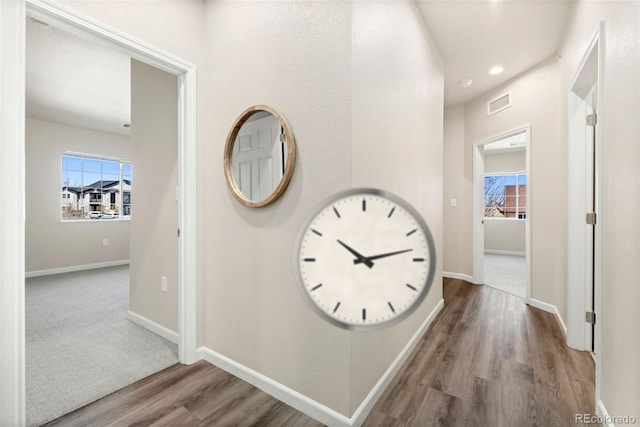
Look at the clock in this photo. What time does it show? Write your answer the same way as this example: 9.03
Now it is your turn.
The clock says 10.13
